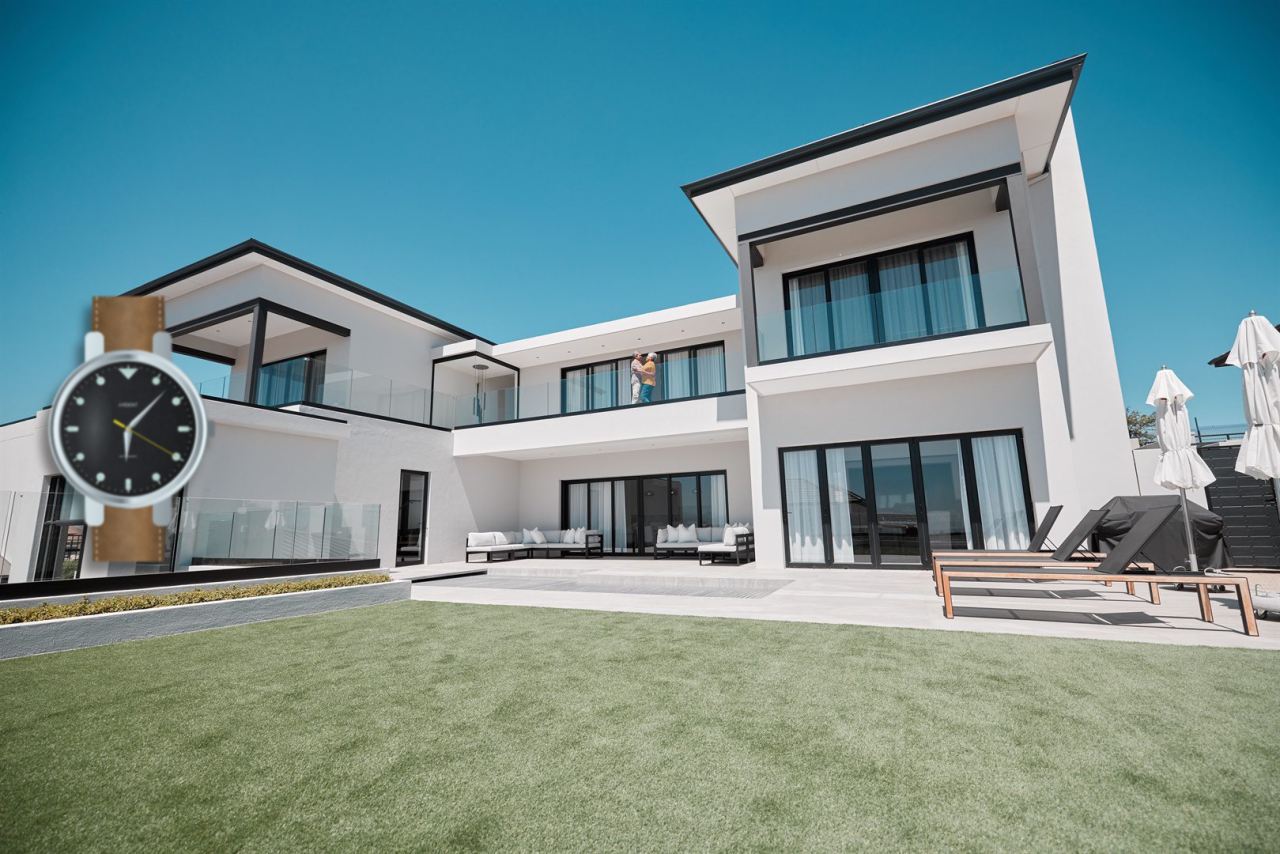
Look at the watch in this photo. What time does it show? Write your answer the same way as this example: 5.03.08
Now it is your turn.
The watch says 6.07.20
